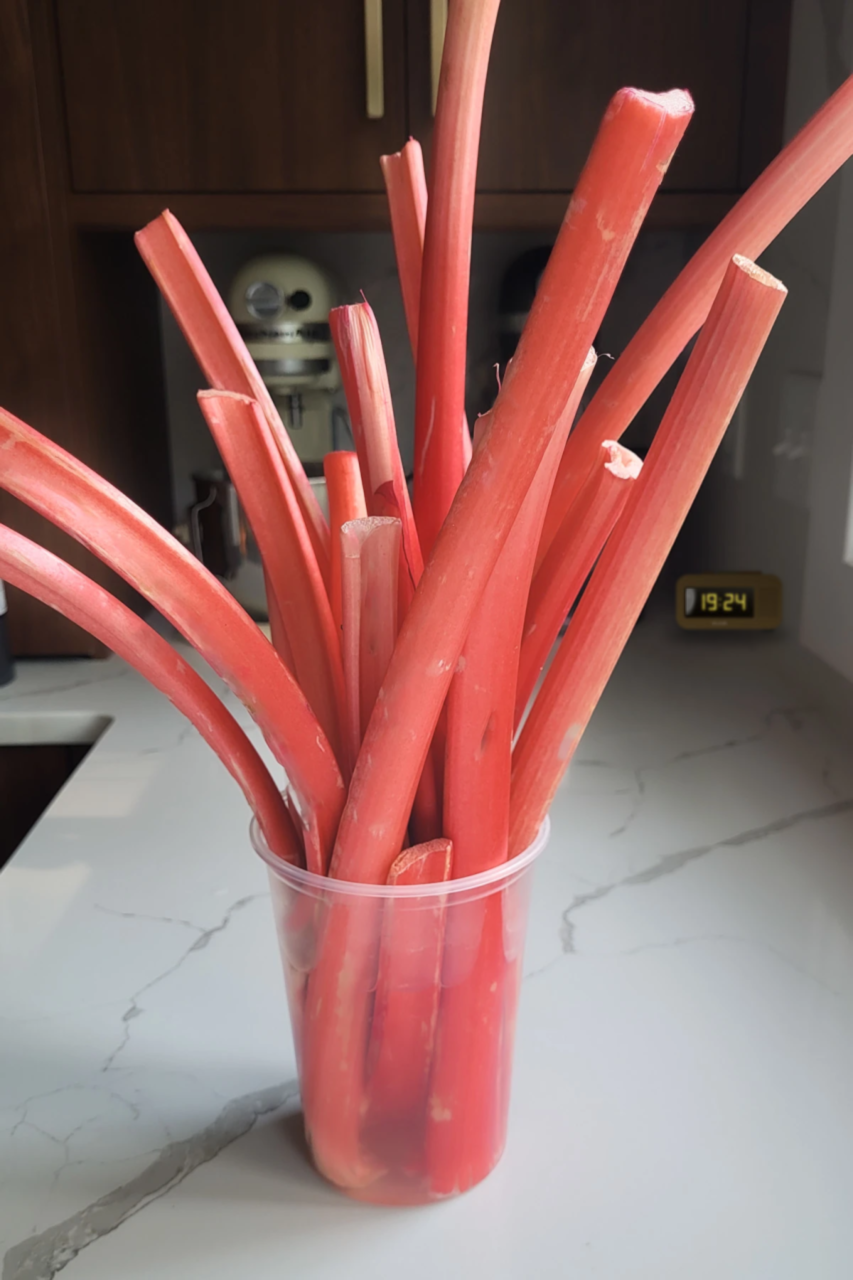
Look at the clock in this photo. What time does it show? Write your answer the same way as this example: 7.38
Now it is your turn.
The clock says 19.24
